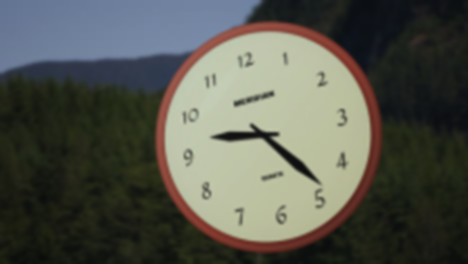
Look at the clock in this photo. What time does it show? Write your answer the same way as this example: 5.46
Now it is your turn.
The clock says 9.24
